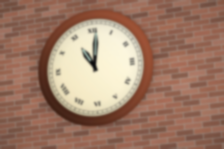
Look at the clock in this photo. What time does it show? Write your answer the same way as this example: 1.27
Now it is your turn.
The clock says 11.01
